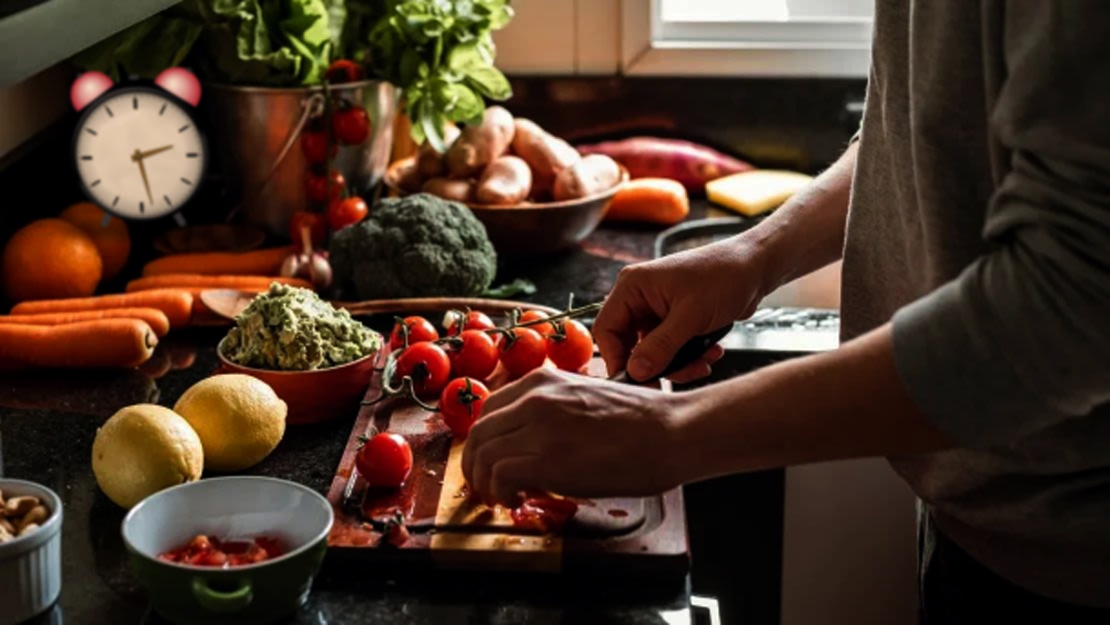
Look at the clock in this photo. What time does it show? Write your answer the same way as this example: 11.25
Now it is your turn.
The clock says 2.28
